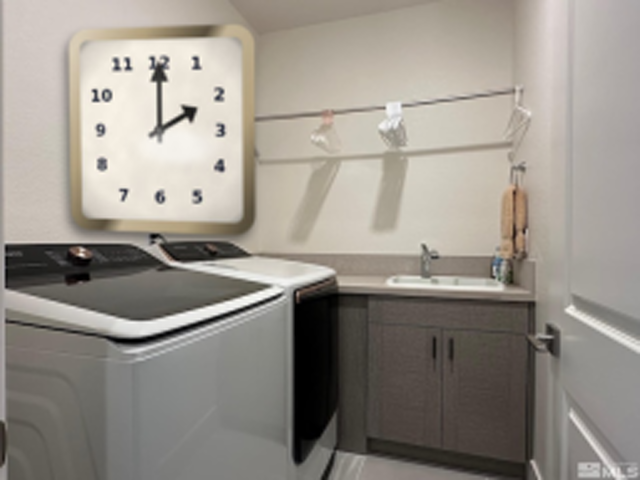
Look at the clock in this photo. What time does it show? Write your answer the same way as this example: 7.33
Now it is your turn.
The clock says 2.00
